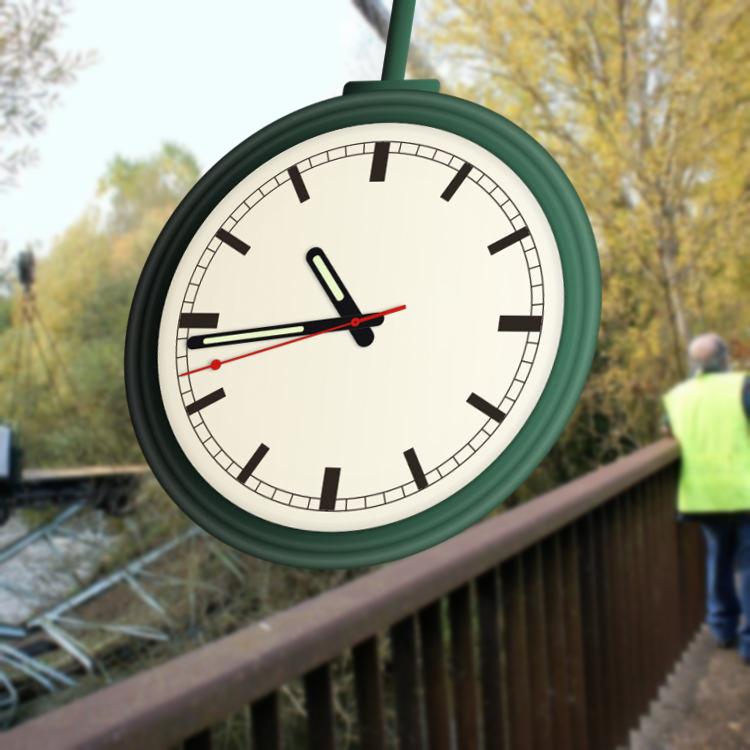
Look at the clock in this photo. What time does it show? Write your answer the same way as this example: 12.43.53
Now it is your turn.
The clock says 10.43.42
